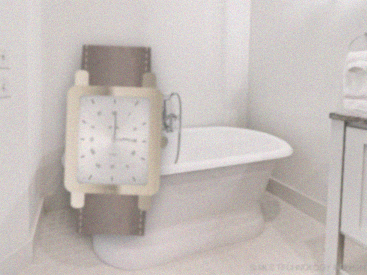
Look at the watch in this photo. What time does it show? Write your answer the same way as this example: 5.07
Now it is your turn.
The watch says 3.00
